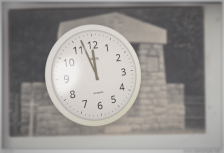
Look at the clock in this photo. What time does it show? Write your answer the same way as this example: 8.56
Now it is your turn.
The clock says 11.57
